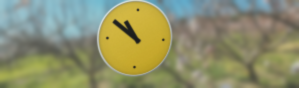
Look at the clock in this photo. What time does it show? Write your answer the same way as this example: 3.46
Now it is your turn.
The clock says 10.51
